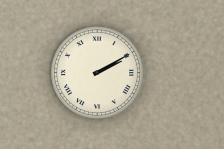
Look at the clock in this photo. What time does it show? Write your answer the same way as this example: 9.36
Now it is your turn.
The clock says 2.10
